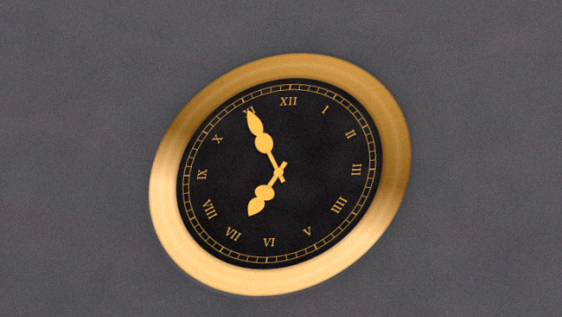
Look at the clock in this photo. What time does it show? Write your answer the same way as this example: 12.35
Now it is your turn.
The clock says 6.55
